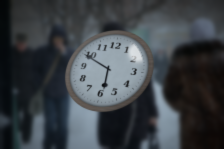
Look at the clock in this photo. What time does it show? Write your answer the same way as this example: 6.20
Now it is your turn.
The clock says 5.49
